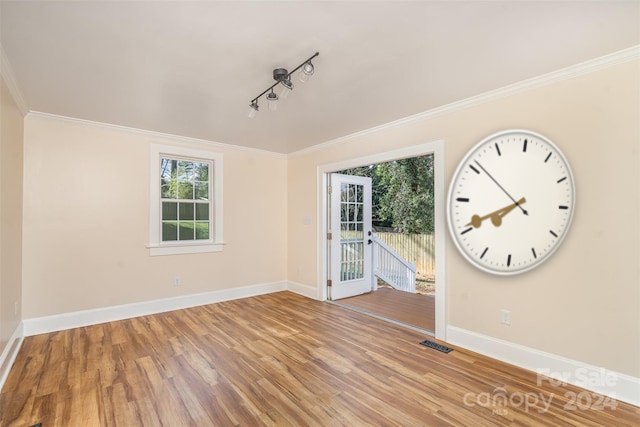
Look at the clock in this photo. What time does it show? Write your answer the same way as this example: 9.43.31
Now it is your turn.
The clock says 7.40.51
